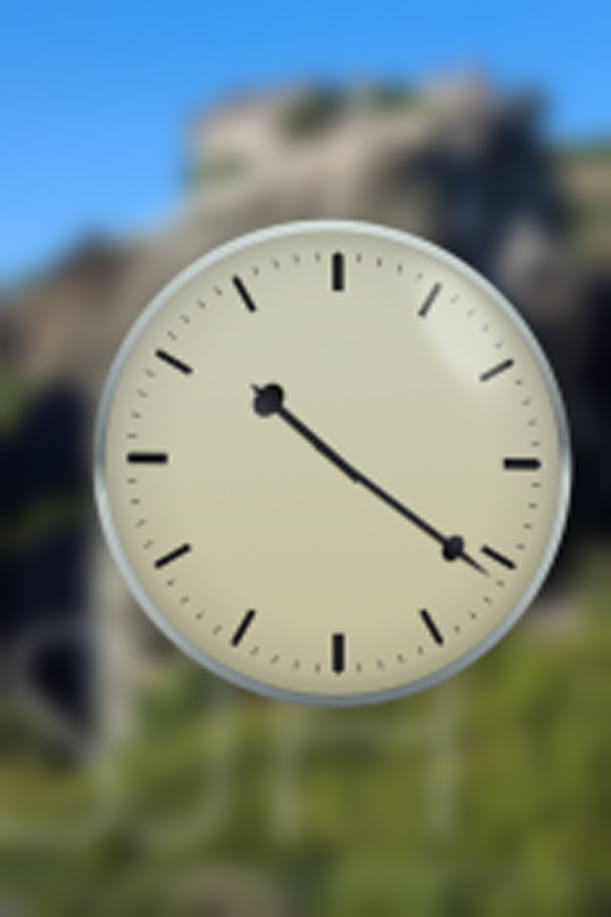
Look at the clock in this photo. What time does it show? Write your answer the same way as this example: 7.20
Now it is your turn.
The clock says 10.21
